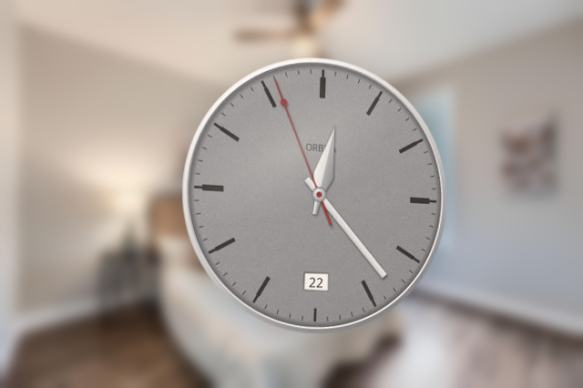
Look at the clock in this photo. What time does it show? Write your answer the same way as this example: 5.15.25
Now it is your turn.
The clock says 12.22.56
